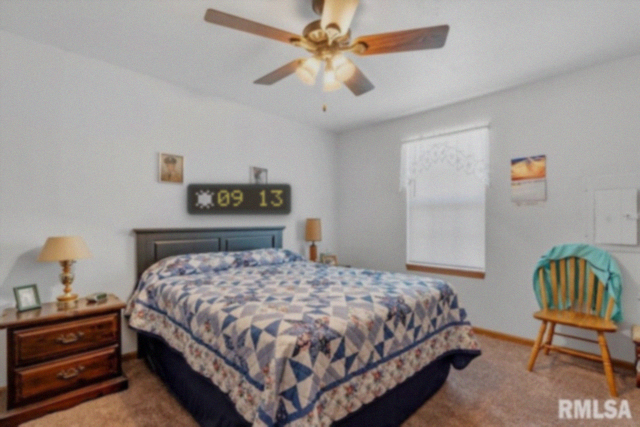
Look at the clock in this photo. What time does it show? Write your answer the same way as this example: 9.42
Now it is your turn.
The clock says 9.13
